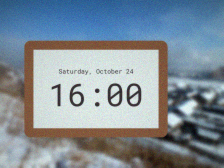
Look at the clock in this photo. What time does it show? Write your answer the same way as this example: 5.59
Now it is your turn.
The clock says 16.00
